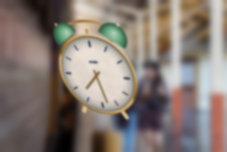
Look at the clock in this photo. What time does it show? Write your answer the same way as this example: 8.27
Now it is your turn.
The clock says 7.28
